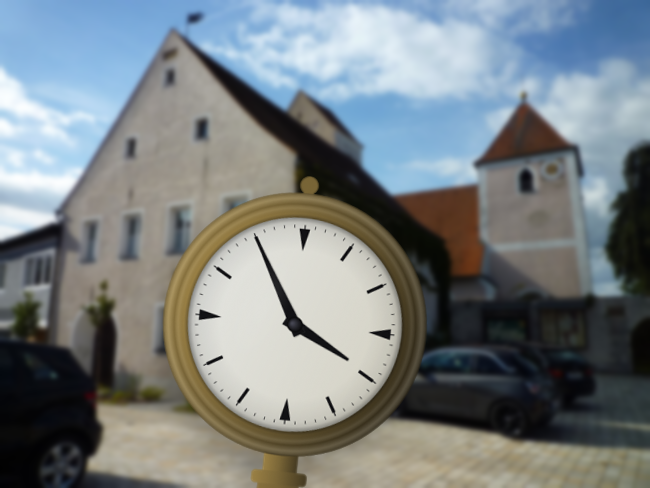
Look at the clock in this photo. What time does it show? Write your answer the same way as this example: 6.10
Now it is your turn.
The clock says 3.55
